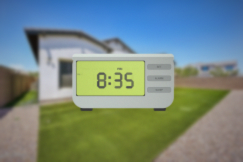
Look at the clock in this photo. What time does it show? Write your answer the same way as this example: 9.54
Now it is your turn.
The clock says 8.35
